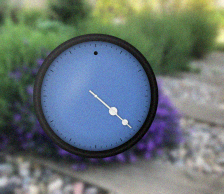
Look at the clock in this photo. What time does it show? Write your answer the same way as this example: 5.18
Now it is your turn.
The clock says 4.22
